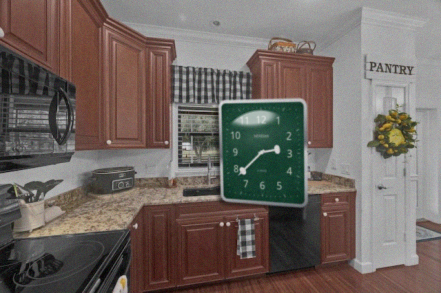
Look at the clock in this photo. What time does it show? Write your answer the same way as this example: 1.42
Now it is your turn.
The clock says 2.38
